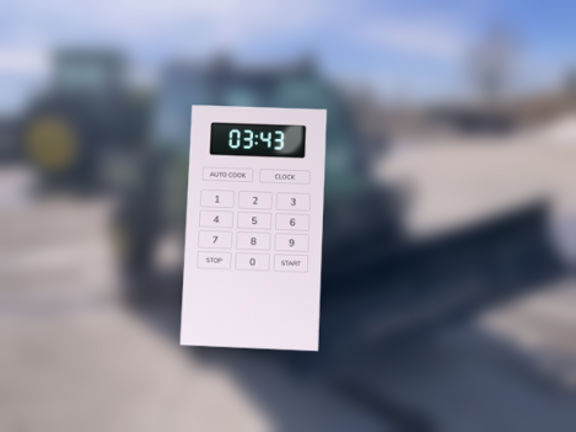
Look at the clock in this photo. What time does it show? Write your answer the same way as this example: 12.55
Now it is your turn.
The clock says 3.43
